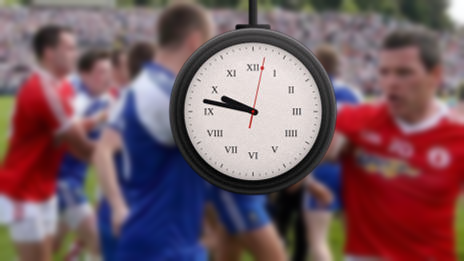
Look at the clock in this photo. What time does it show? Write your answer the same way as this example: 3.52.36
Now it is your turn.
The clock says 9.47.02
